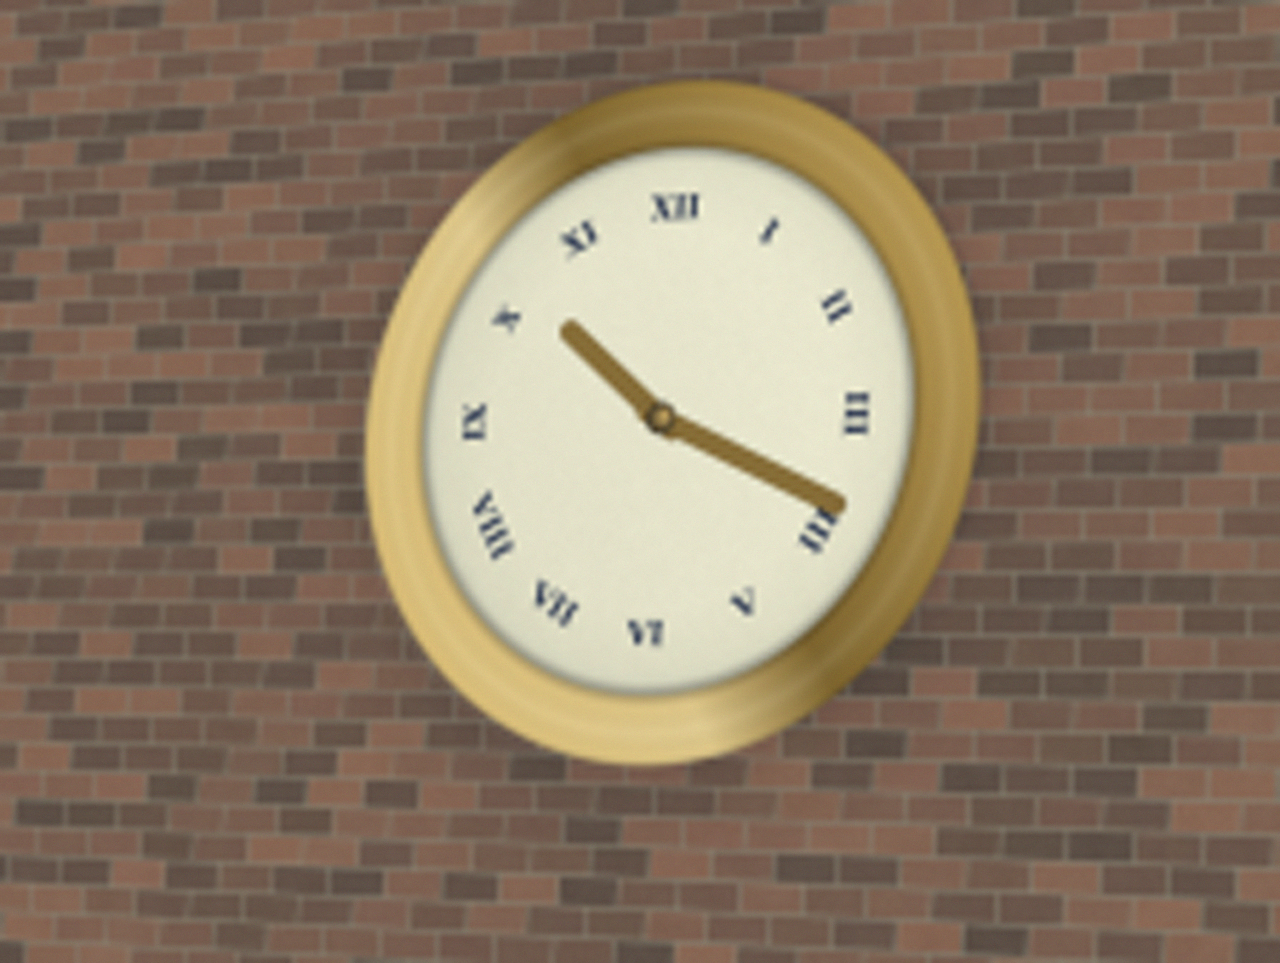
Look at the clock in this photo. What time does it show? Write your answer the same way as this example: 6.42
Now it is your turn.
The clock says 10.19
